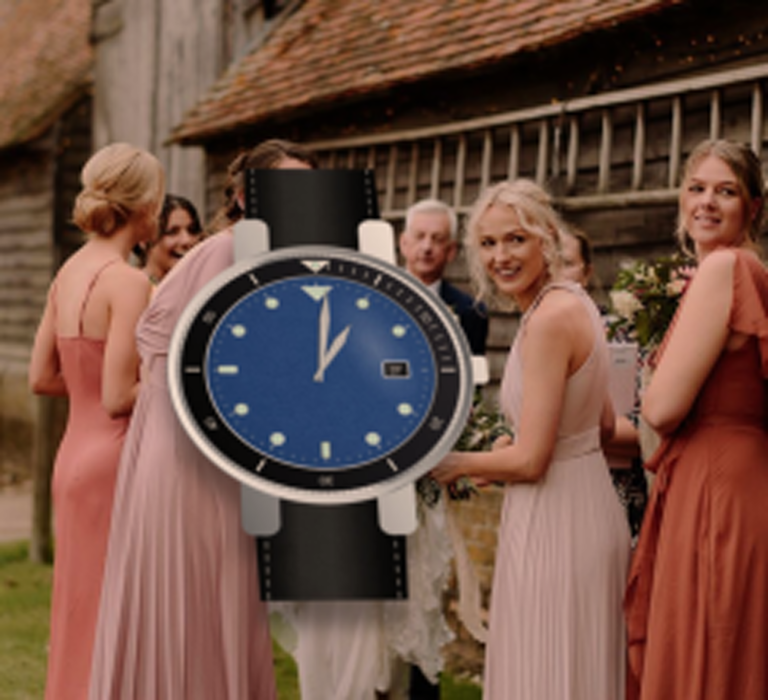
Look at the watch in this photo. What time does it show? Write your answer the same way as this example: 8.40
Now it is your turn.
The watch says 1.01
